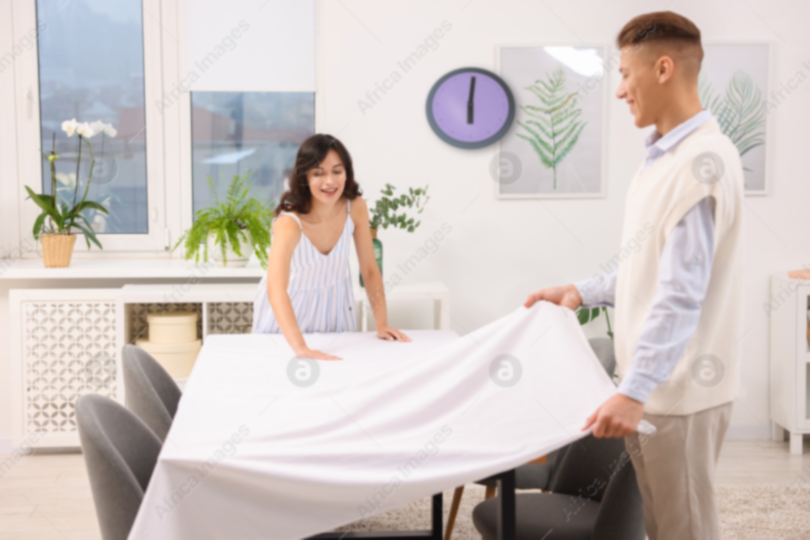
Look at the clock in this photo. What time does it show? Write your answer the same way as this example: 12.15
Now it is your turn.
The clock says 6.01
